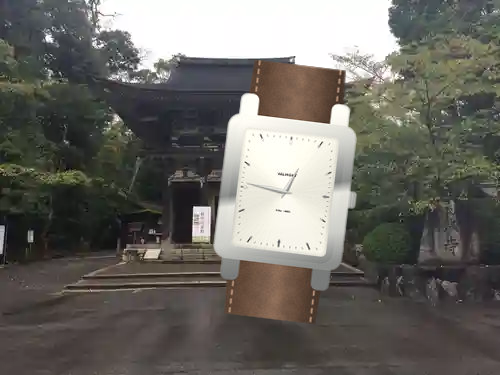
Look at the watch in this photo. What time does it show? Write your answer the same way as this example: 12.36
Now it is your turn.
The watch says 12.46
